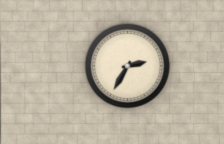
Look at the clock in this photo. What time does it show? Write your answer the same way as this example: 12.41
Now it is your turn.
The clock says 2.35
